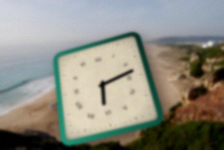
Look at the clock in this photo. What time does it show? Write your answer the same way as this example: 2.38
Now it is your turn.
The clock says 6.13
